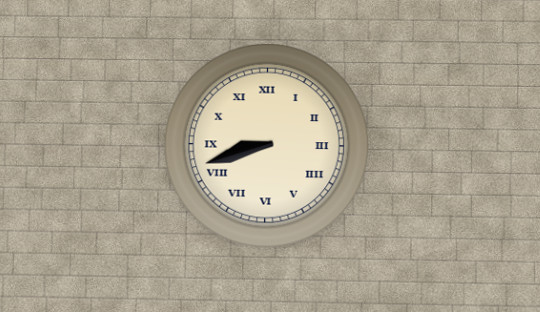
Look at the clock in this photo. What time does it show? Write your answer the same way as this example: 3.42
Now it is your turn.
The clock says 8.42
